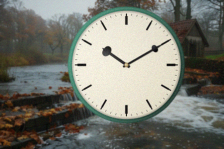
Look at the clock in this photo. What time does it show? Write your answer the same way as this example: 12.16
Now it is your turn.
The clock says 10.10
